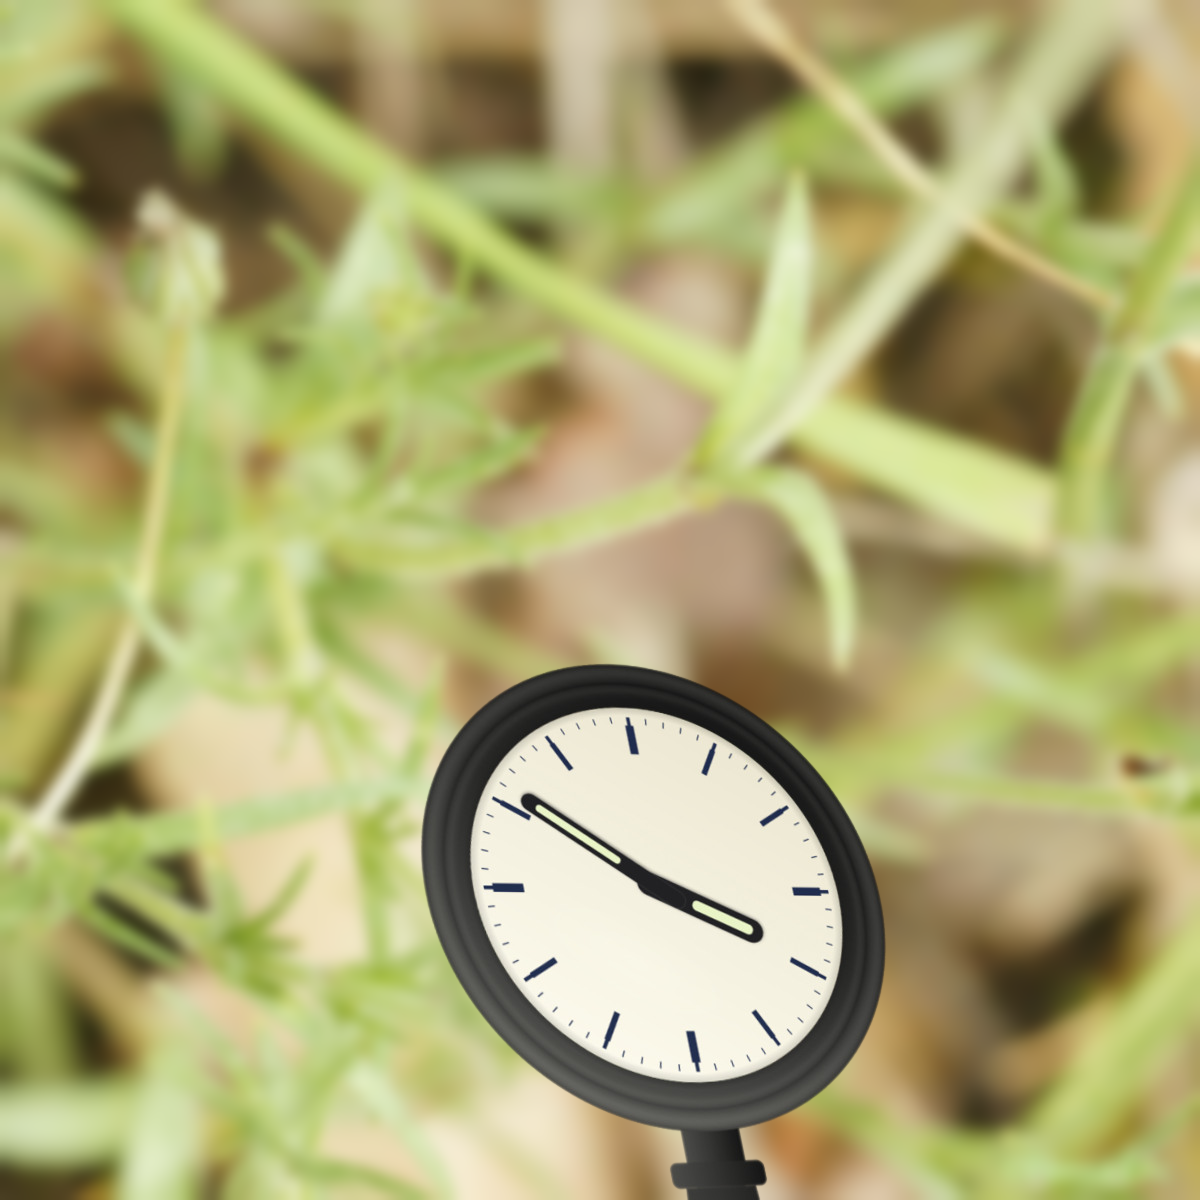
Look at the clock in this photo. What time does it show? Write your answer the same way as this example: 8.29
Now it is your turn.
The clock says 3.51
